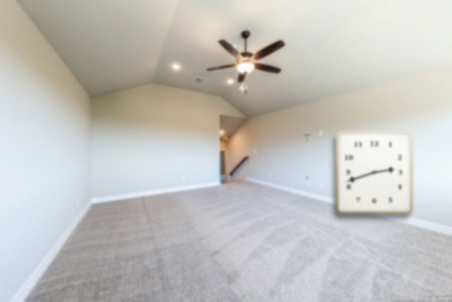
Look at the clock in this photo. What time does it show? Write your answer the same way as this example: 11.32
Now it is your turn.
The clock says 2.42
